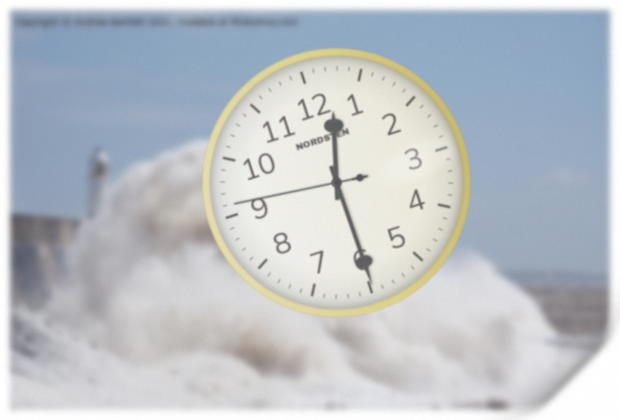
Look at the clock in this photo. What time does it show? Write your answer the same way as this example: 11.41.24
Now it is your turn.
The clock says 12.29.46
